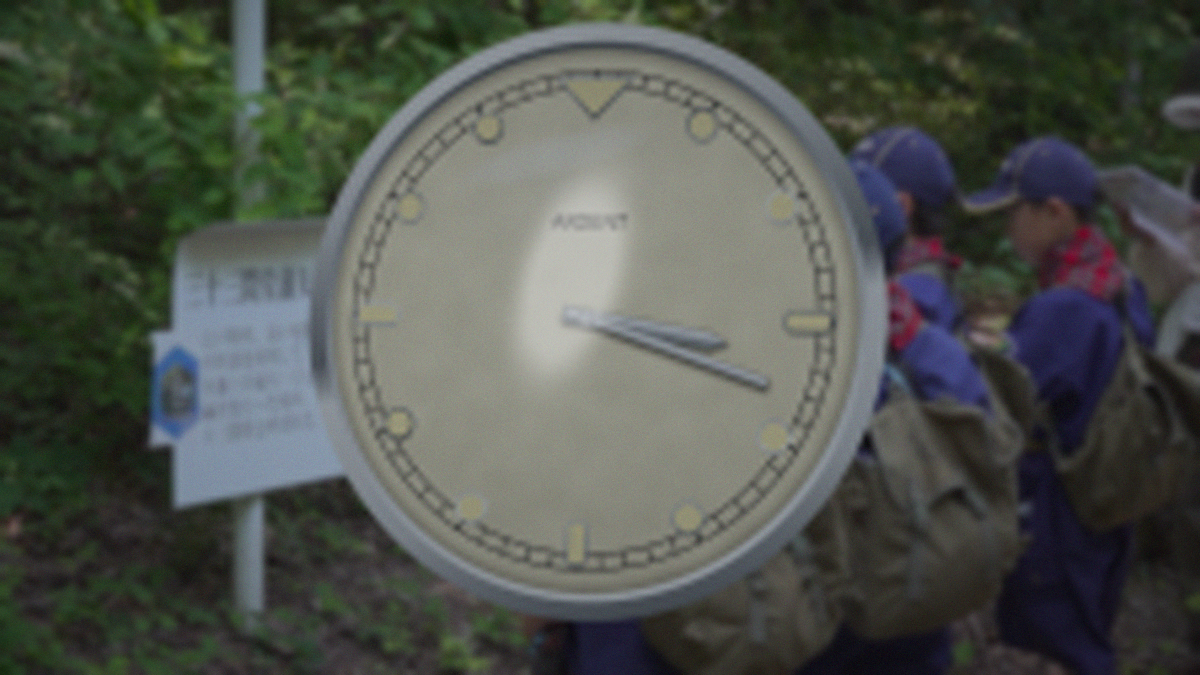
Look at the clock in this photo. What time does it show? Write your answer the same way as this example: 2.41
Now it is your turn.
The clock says 3.18
